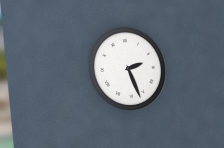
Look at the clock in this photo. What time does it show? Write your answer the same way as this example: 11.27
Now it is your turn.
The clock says 2.27
